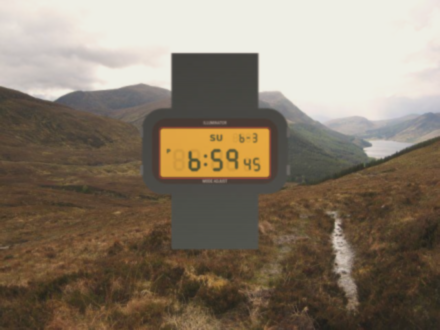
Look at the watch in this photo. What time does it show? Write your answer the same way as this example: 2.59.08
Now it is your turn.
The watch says 6.59.45
